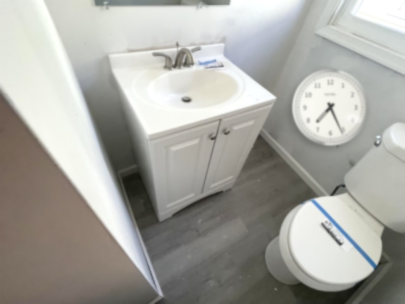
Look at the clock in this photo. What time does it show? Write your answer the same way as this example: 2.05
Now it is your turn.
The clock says 7.26
